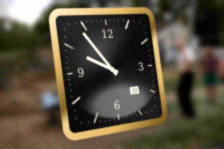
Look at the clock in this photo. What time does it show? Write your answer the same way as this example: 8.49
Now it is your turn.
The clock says 9.54
